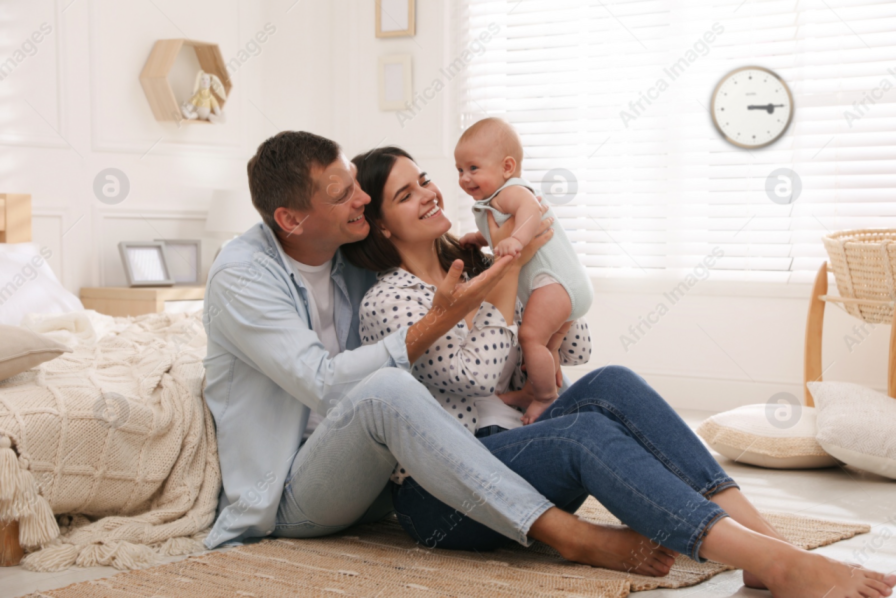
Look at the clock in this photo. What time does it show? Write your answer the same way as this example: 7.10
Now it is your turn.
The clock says 3.15
